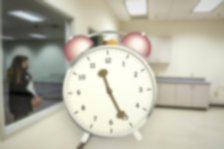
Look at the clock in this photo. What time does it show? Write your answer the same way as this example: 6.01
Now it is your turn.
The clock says 11.26
